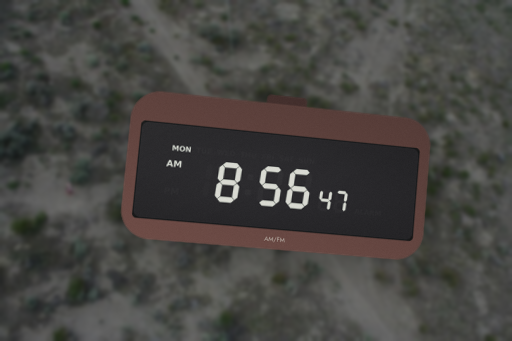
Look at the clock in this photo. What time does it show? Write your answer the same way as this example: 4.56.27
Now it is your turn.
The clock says 8.56.47
